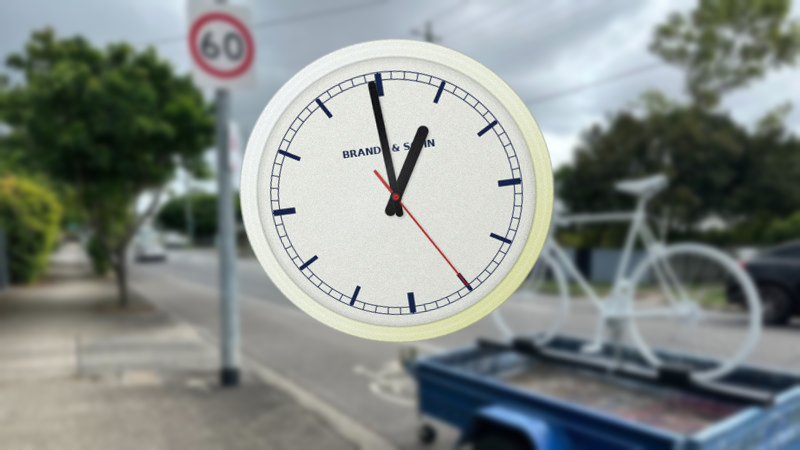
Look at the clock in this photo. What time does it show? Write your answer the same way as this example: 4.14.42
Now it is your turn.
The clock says 12.59.25
